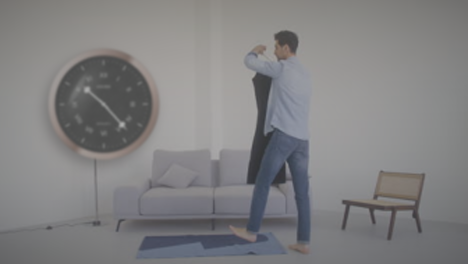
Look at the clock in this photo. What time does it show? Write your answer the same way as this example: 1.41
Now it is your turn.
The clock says 10.23
